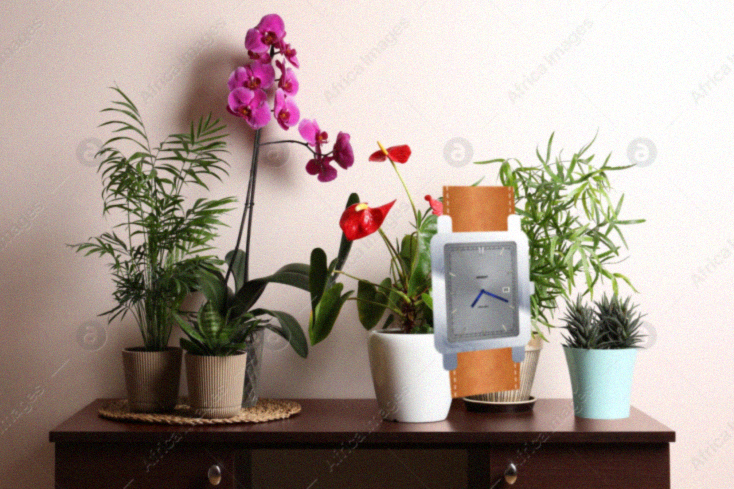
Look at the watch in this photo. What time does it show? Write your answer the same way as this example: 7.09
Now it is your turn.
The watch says 7.19
